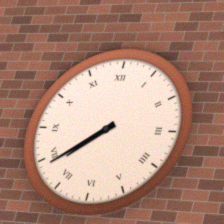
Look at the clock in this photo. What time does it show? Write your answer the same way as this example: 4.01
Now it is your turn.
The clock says 7.39
